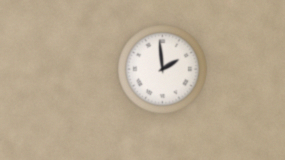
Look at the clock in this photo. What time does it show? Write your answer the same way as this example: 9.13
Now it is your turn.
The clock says 1.59
